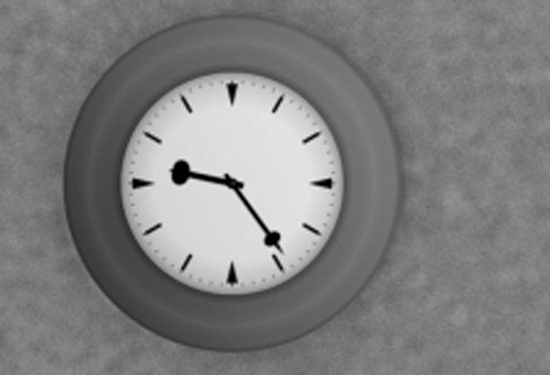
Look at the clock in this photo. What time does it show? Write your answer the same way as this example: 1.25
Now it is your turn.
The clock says 9.24
